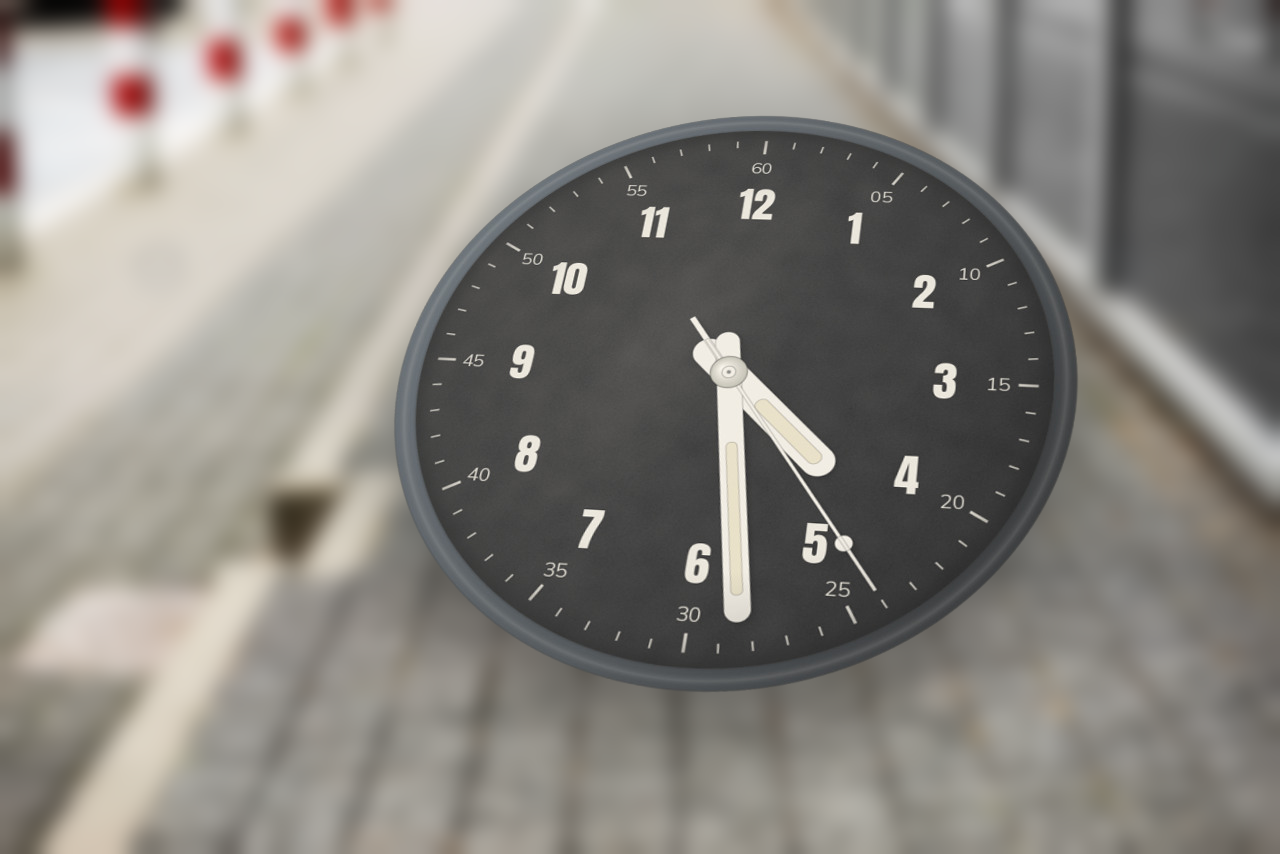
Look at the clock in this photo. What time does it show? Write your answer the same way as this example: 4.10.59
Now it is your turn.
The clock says 4.28.24
